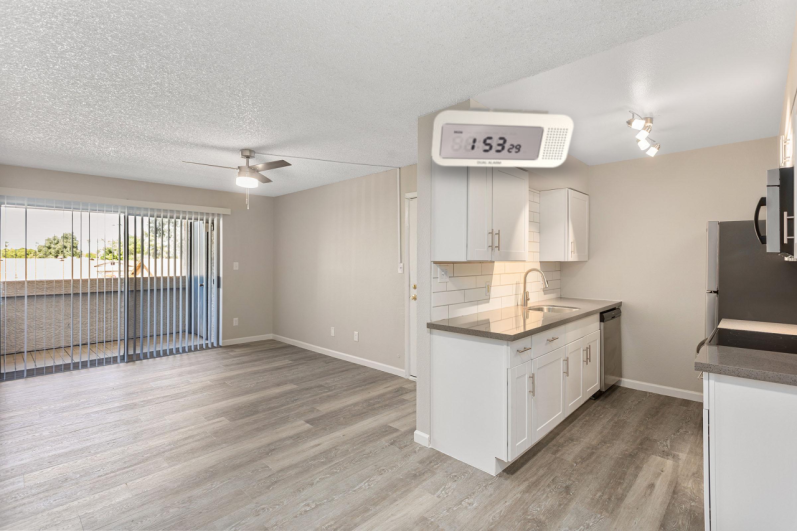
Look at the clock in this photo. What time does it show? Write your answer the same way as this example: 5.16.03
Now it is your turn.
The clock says 1.53.29
